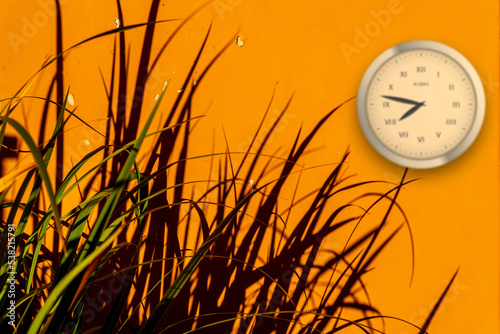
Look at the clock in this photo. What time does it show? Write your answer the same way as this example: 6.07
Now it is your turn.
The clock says 7.47
